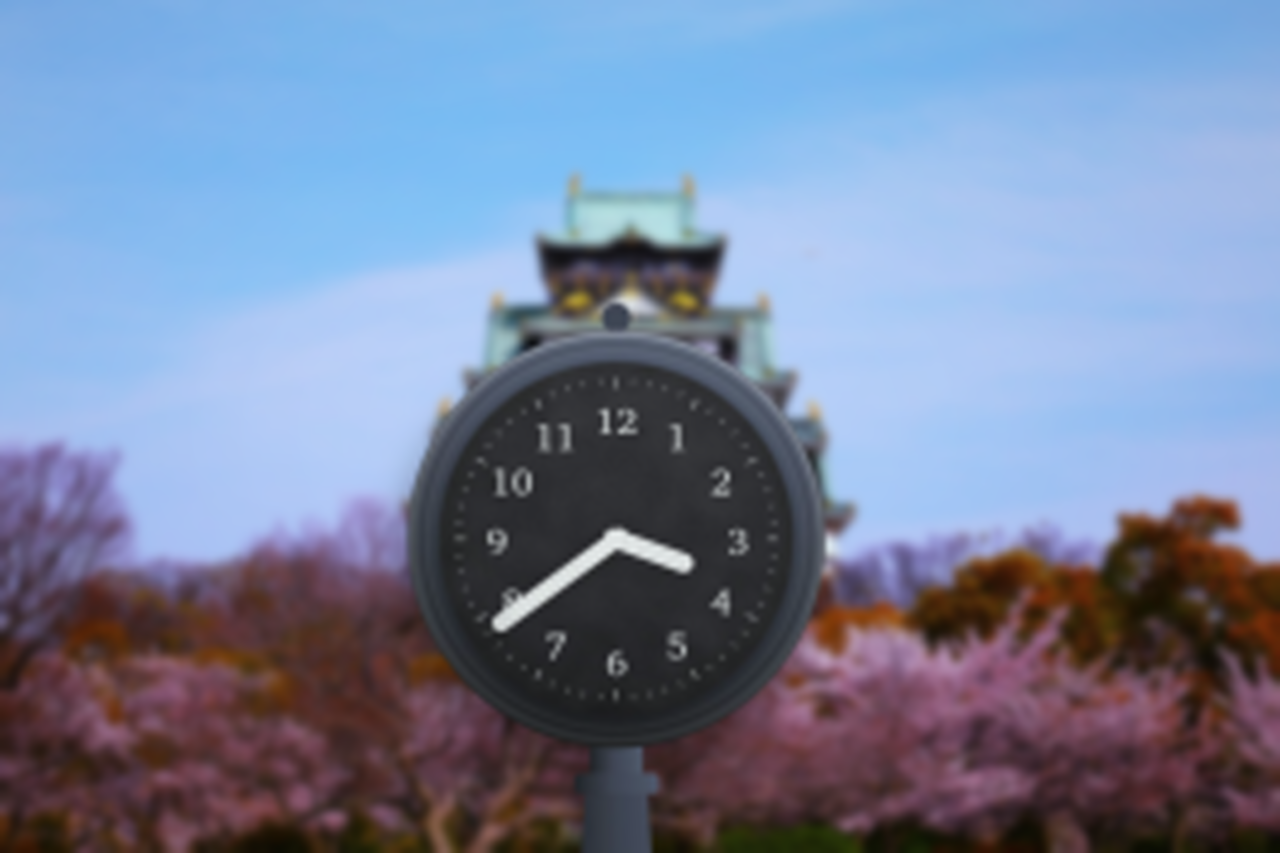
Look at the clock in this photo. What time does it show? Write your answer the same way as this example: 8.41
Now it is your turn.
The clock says 3.39
